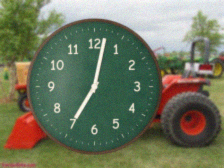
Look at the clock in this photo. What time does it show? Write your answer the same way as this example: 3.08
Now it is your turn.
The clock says 7.02
